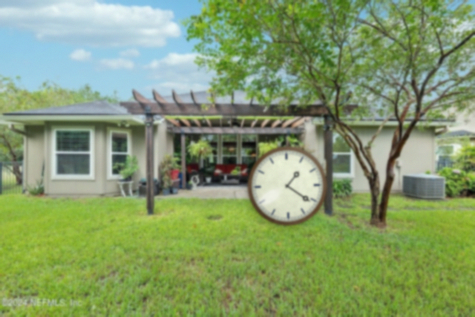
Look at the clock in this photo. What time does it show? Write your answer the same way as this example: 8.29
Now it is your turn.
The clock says 1.21
